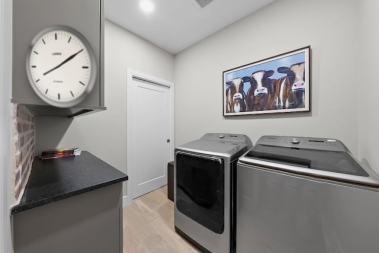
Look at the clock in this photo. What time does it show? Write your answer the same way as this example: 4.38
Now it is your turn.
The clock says 8.10
